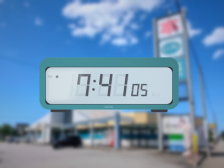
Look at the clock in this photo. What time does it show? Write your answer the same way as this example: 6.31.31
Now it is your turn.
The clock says 7.41.05
